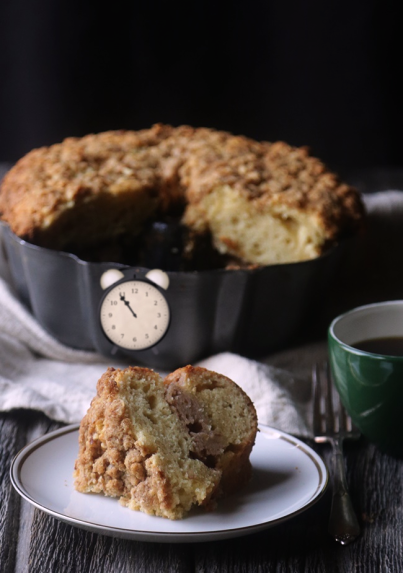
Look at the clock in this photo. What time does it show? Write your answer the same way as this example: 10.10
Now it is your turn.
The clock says 10.54
